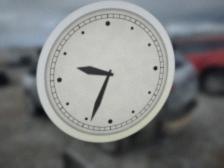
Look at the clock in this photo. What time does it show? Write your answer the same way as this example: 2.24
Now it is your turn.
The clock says 9.34
